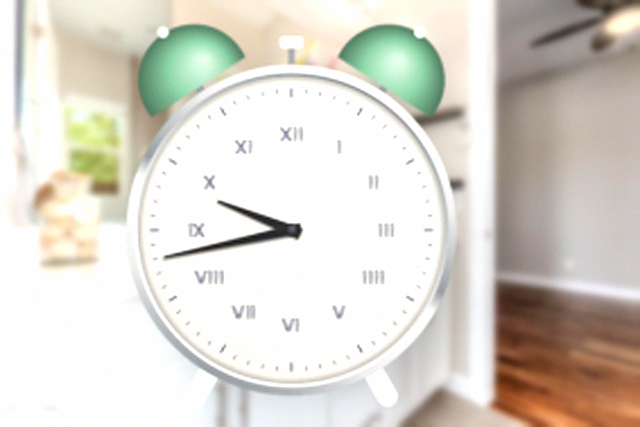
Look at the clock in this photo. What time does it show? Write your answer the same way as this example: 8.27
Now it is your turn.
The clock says 9.43
